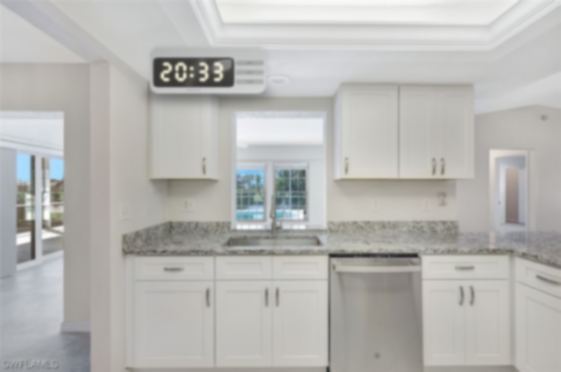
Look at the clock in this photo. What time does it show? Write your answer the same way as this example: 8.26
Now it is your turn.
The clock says 20.33
